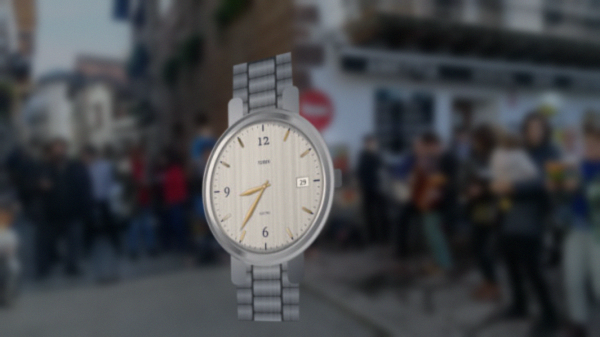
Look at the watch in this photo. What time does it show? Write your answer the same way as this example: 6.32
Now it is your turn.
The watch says 8.36
